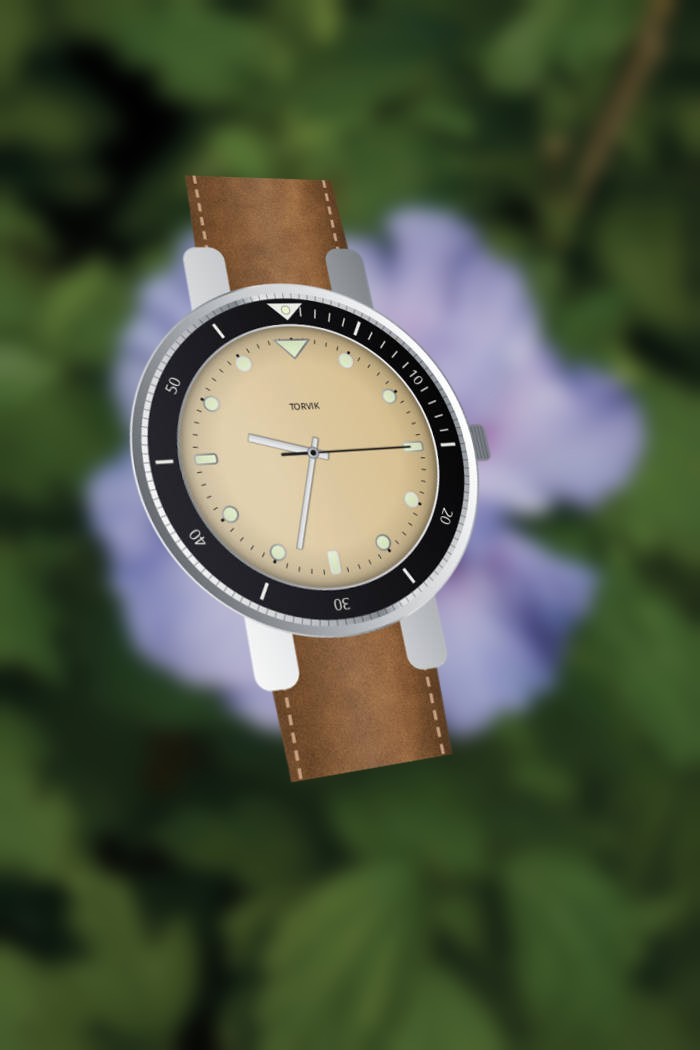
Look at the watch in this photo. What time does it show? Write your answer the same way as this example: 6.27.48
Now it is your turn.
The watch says 9.33.15
